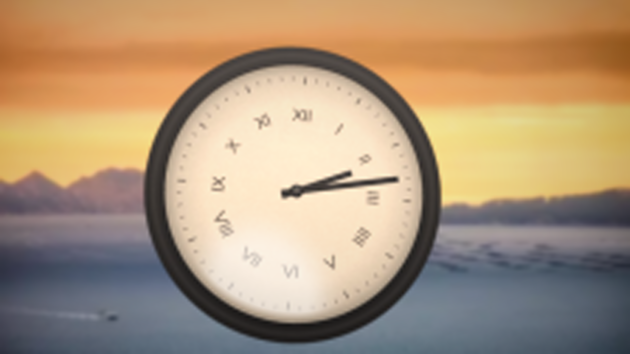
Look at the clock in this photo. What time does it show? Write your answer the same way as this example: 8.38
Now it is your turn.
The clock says 2.13
